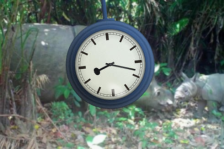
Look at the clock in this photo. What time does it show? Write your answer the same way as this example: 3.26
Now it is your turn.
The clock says 8.18
